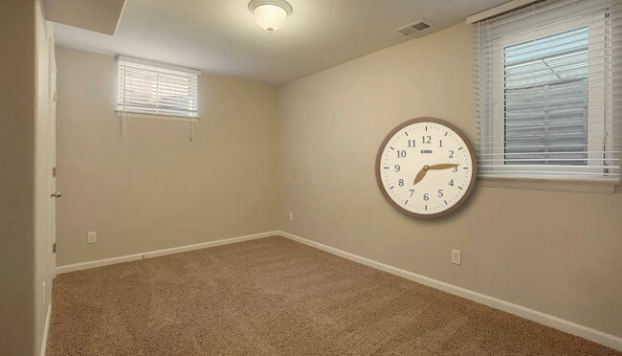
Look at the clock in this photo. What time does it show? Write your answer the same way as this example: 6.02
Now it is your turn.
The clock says 7.14
